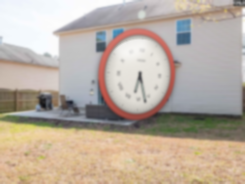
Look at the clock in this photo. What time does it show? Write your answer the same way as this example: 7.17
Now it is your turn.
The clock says 6.27
